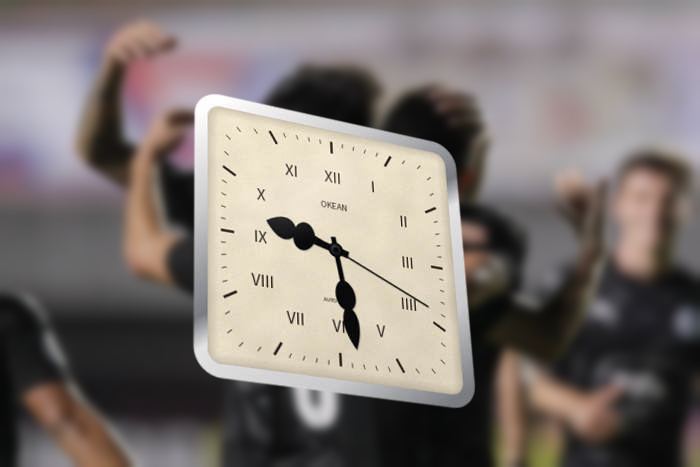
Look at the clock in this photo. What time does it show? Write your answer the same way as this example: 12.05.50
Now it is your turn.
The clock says 9.28.19
